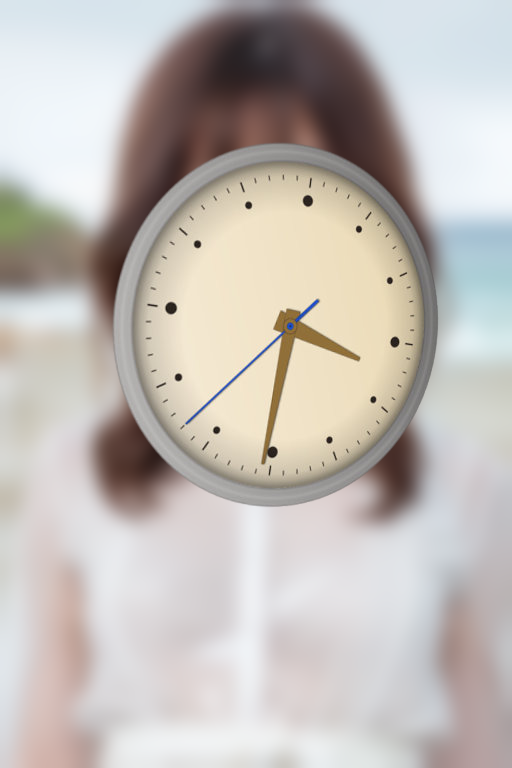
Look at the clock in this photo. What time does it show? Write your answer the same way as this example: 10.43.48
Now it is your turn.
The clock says 3.30.37
